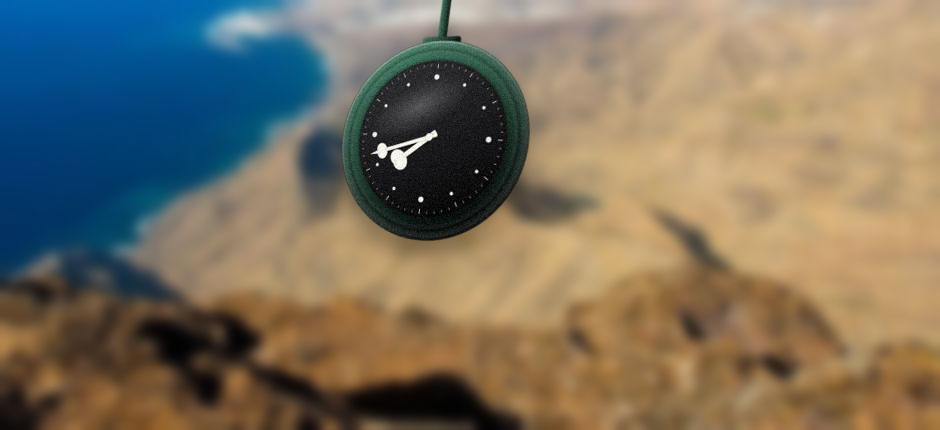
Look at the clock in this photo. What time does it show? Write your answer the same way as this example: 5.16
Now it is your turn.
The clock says 7.42
